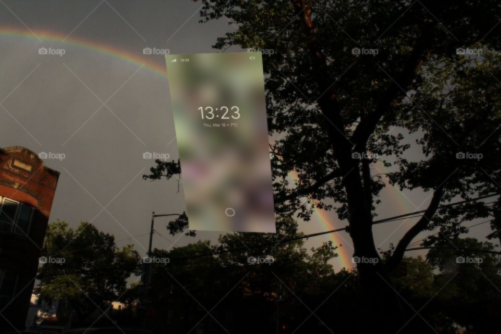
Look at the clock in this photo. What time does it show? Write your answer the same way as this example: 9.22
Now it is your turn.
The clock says 13.23
